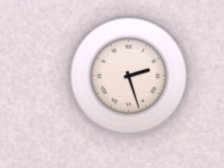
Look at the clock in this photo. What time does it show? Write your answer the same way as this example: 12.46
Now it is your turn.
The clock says 2.27
